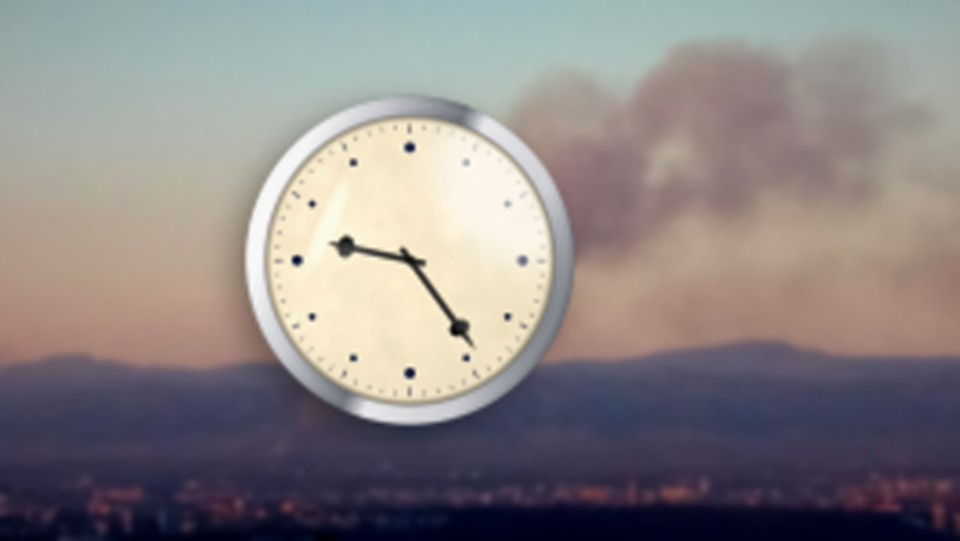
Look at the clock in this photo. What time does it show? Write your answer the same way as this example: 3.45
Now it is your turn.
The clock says 9.24
